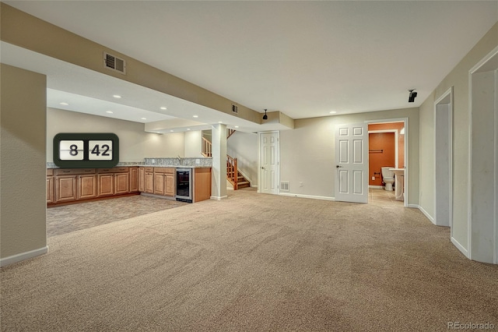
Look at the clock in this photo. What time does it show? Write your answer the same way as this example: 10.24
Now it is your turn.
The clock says 8.42
